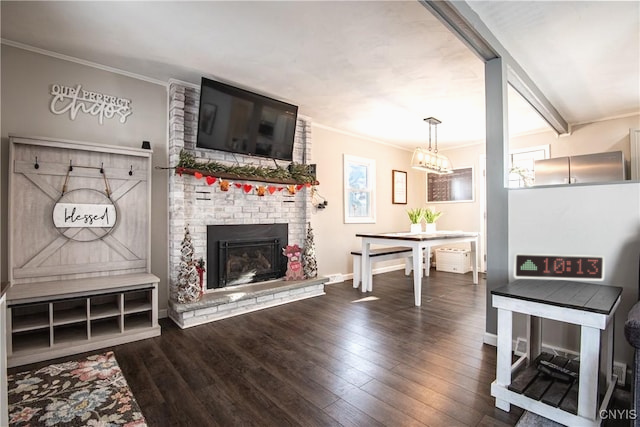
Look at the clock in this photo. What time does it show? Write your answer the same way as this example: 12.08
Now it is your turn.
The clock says 10.13
